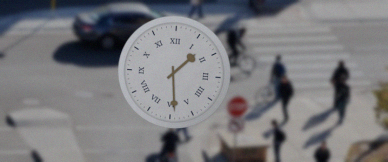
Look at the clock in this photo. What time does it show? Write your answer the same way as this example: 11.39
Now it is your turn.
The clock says 1.29
